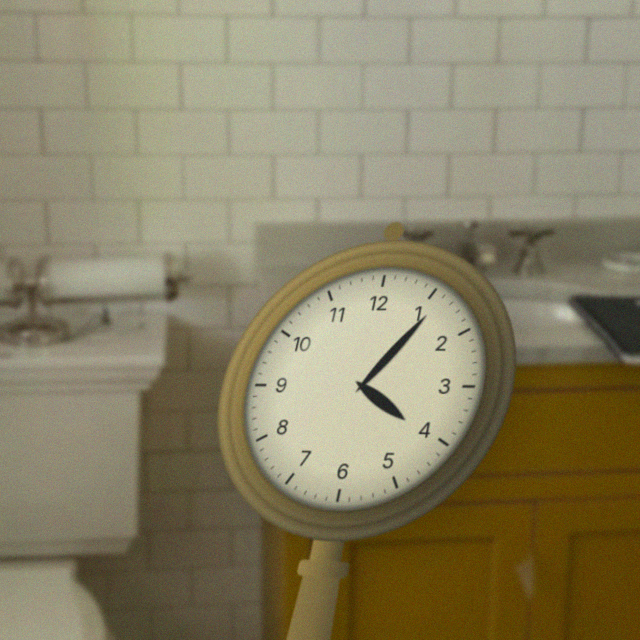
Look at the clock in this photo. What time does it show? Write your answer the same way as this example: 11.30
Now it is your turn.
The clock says 4.06
